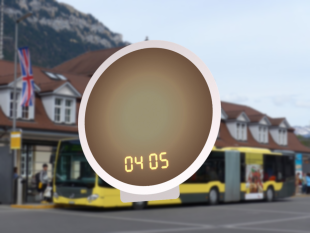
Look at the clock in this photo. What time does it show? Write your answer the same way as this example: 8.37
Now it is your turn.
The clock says 4.05
